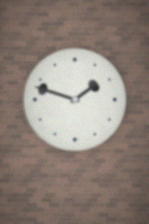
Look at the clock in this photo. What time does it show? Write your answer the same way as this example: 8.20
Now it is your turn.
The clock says 1.48
